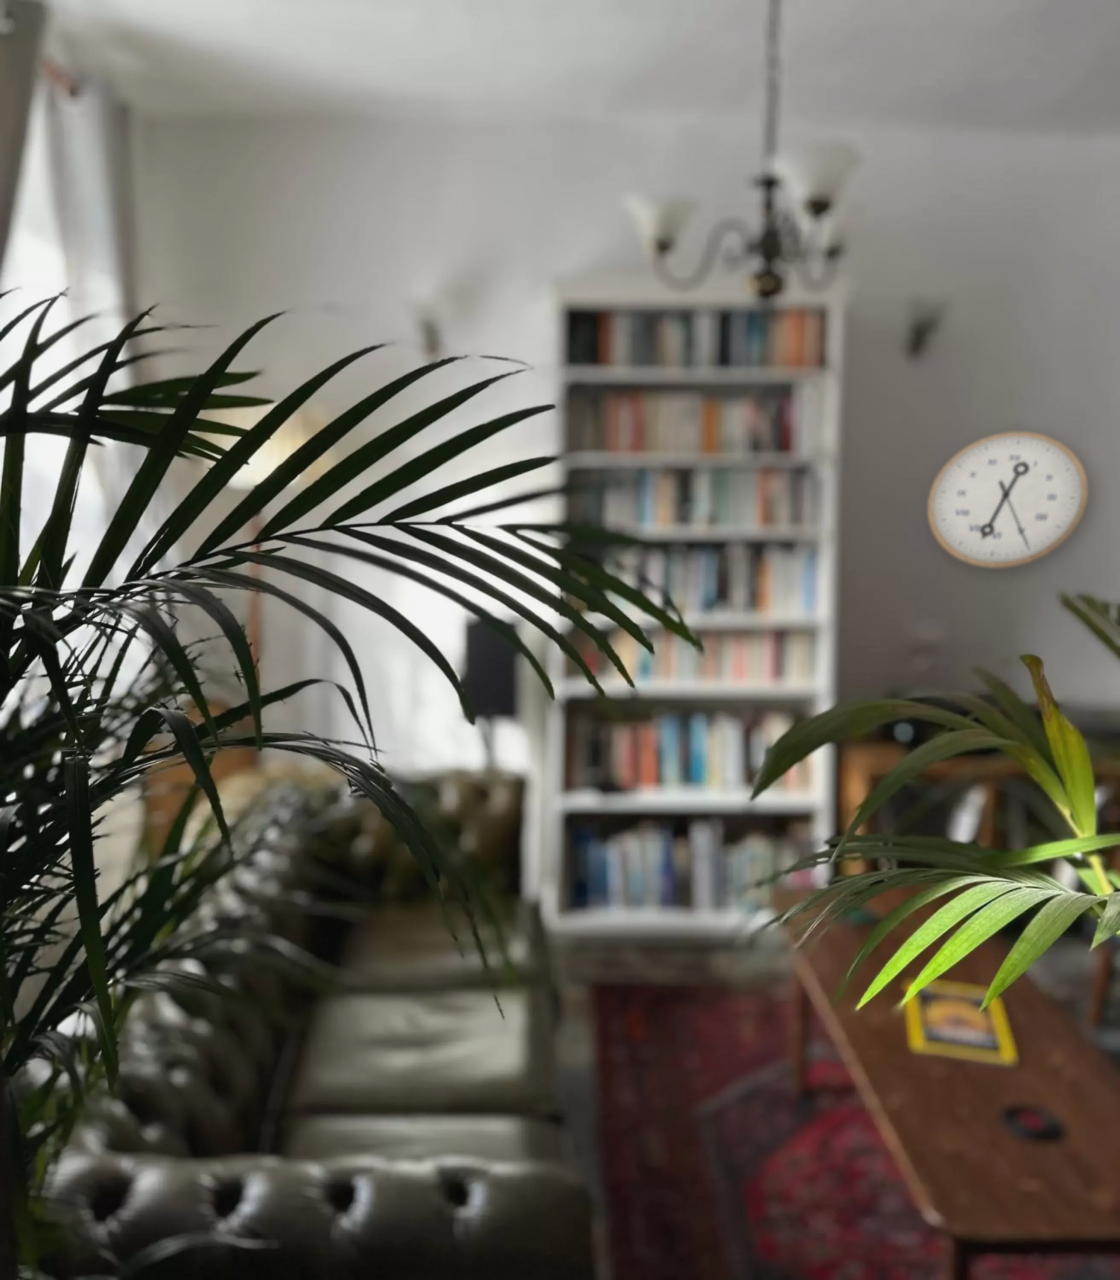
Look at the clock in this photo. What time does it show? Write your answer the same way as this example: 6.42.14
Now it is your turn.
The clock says 12.32.25
